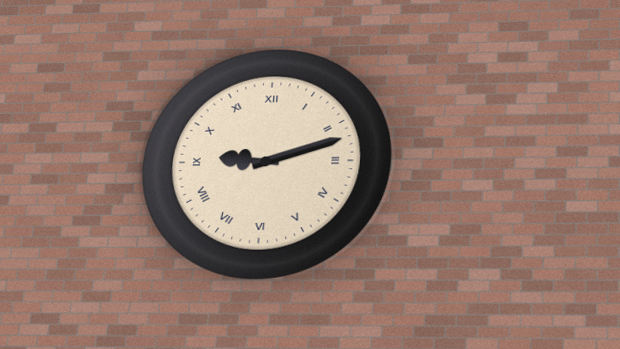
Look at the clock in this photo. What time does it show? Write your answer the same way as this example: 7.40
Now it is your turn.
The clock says 9.12
